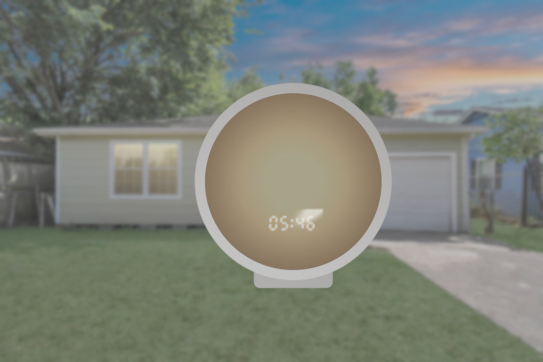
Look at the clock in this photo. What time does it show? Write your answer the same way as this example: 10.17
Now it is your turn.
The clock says 5.46
